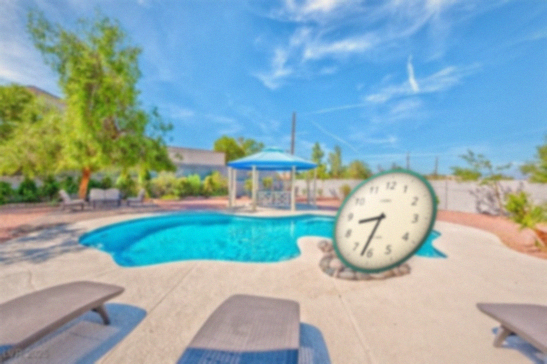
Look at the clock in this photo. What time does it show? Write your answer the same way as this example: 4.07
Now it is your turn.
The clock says 8.32
